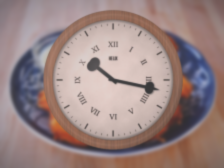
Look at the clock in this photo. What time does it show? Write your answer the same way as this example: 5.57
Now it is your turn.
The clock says 10.17
